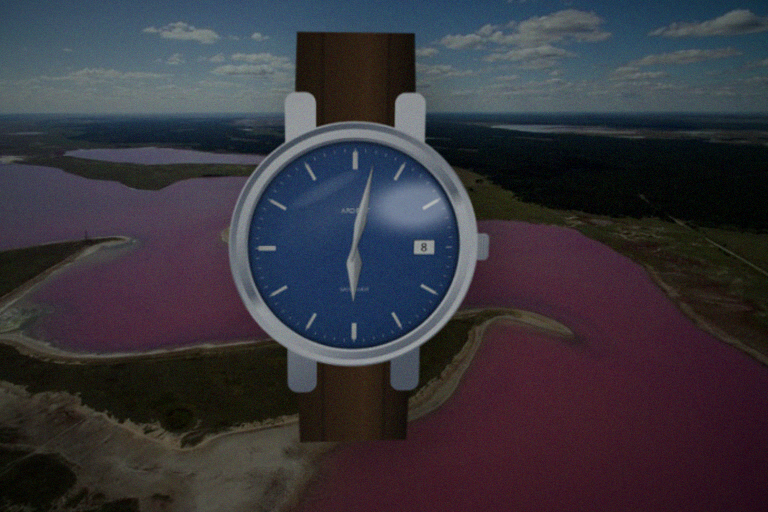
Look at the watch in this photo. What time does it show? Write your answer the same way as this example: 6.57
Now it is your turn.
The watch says 6.02
